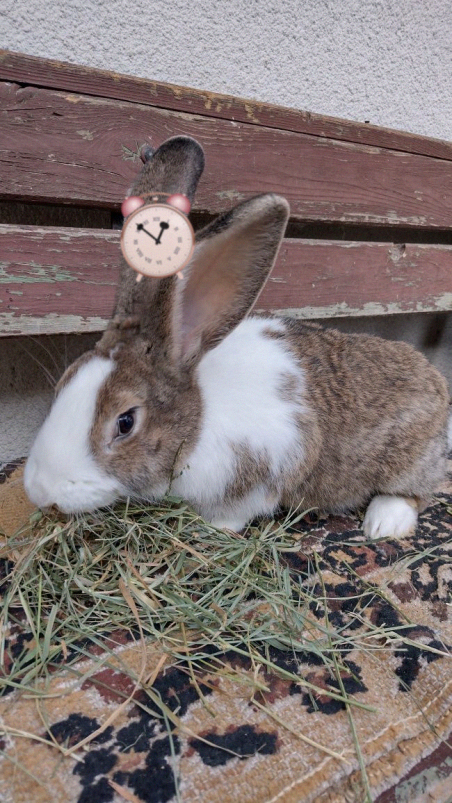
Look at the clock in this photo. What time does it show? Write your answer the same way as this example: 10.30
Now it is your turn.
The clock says 12.52
